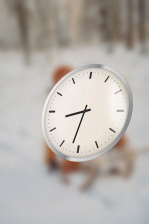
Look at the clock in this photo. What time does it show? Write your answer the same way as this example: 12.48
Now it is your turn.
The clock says 8.32
